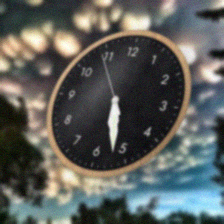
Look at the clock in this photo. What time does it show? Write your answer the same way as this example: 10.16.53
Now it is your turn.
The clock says 5.26.54
